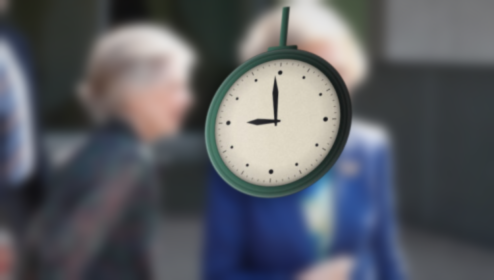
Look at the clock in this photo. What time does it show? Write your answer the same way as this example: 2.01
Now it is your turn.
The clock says 8.59
